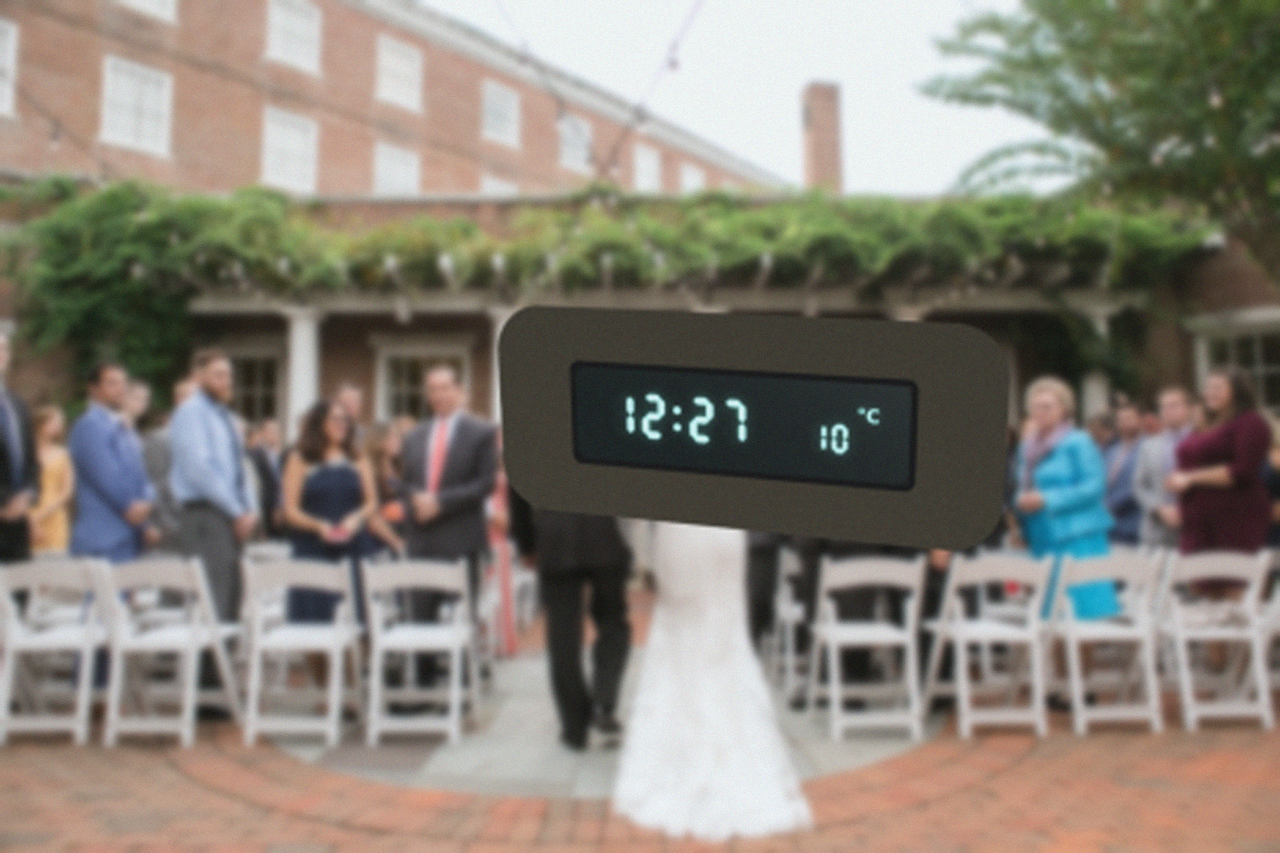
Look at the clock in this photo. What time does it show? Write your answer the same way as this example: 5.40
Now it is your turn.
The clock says 12.27
